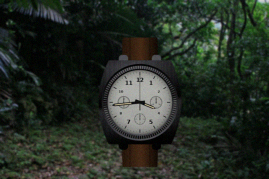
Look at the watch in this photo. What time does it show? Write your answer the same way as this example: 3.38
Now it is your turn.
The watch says 3.44
